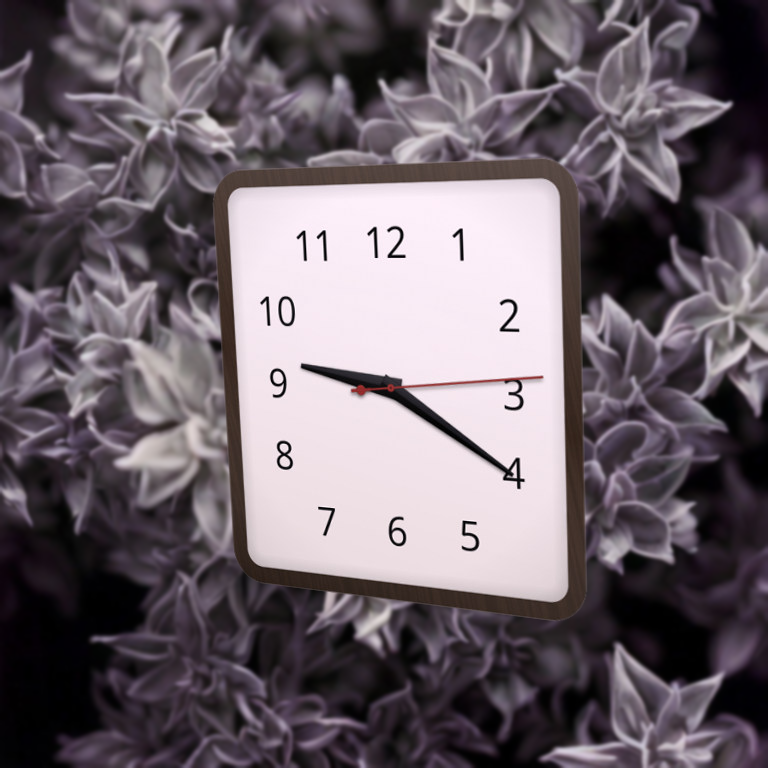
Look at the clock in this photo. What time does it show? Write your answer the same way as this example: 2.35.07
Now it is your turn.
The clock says 9.20.14
